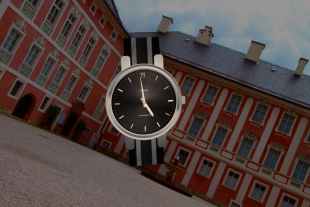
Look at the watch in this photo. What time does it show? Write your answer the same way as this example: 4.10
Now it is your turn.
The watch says 4.59
